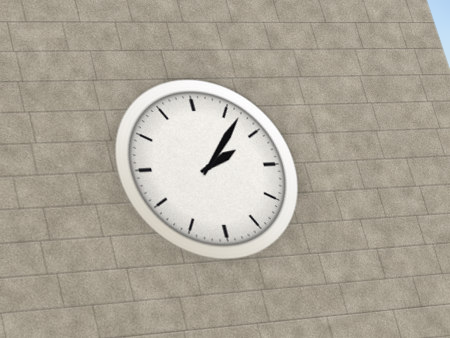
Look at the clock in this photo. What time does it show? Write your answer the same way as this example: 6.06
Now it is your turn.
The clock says 2.07
